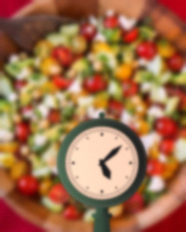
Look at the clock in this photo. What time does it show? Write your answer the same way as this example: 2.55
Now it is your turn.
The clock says 5.08
